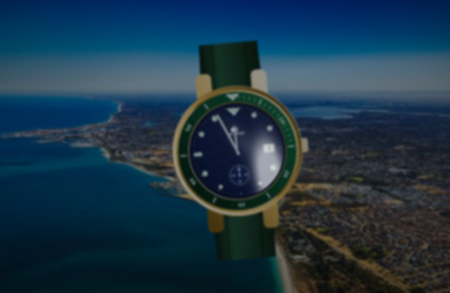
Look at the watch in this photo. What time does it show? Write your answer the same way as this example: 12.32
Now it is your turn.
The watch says 11.56
